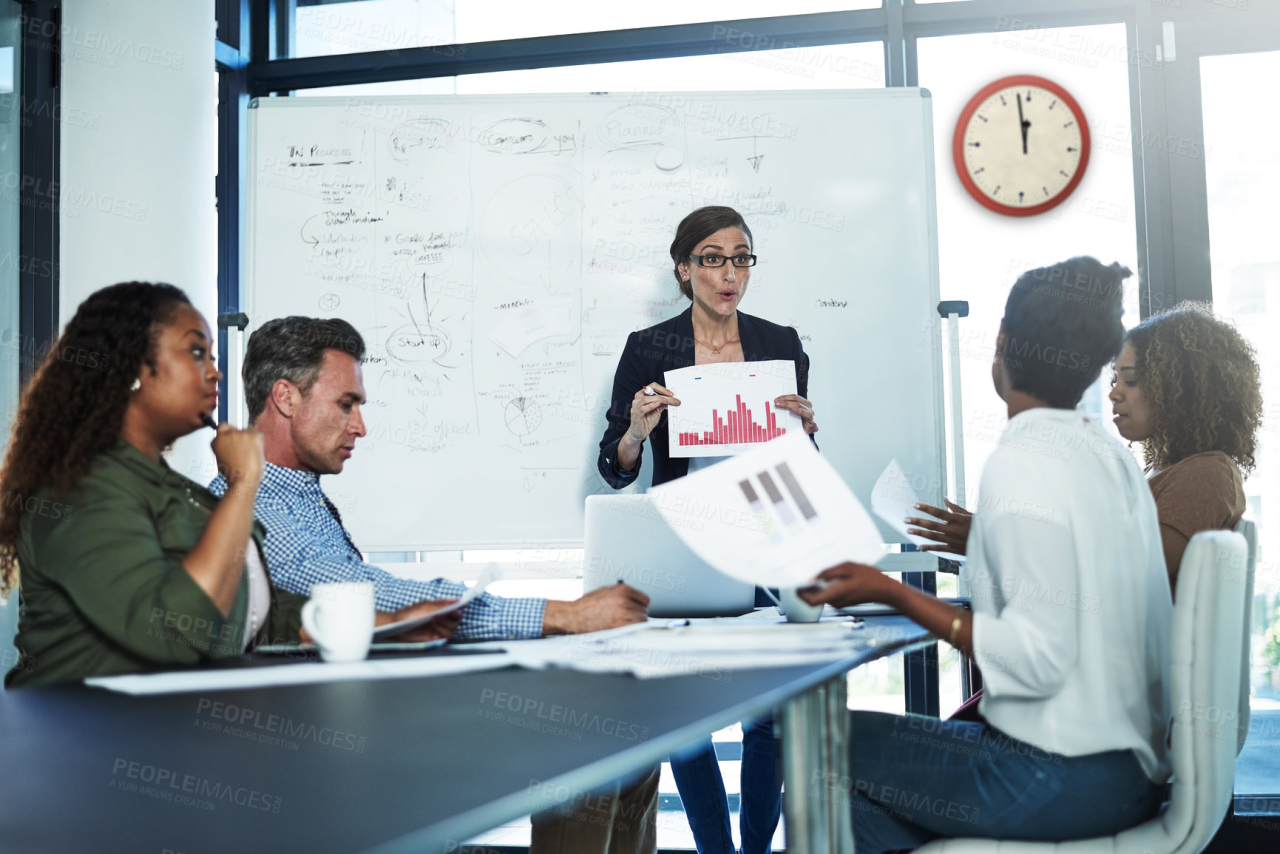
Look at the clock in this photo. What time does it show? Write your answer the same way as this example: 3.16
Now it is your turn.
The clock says 11.58
